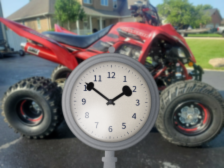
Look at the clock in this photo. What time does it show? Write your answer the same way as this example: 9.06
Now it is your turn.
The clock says 1.51
